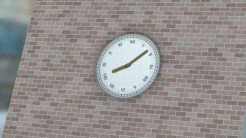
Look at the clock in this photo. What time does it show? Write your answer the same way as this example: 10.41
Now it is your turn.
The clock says 8.08
